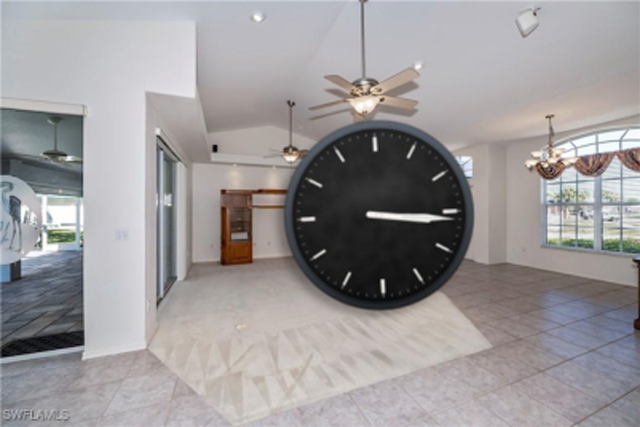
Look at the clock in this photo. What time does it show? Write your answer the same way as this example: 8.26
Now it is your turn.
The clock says 3.16
